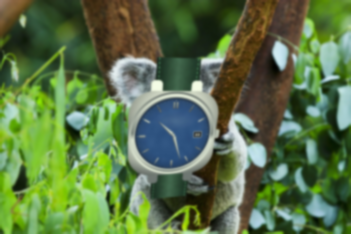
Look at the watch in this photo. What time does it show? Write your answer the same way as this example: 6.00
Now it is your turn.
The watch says 10.27
